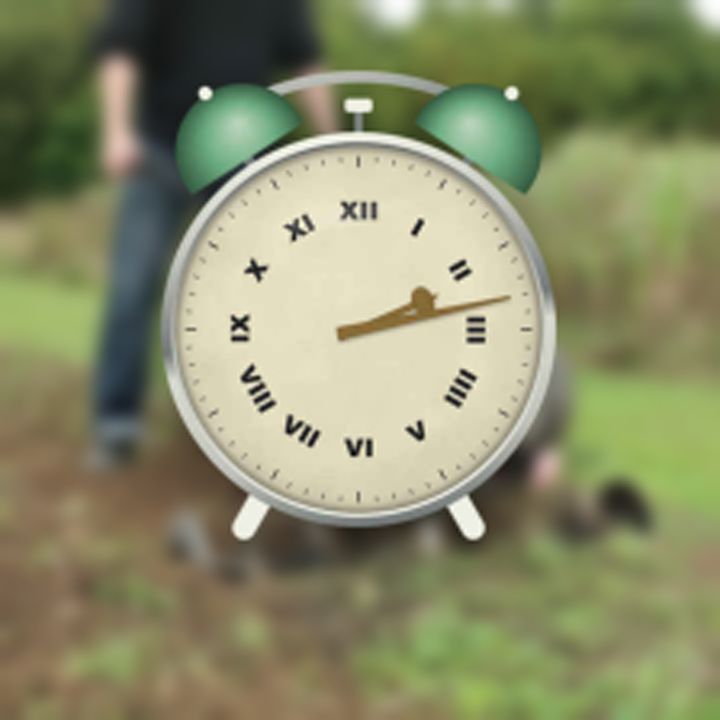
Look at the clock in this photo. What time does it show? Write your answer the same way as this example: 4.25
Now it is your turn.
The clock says 2.13
